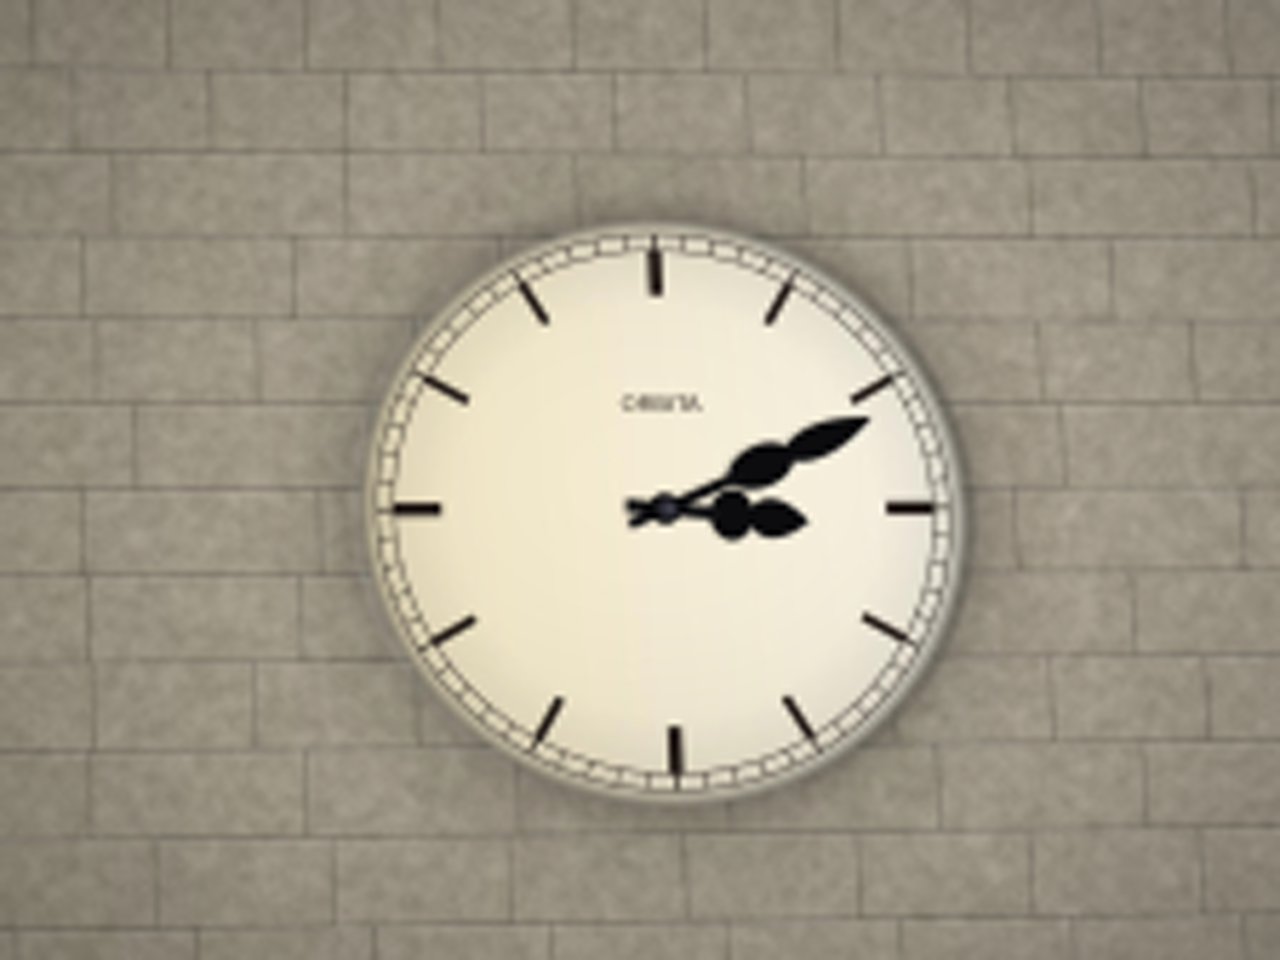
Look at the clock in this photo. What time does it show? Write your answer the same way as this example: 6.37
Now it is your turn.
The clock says 3.11
